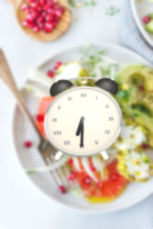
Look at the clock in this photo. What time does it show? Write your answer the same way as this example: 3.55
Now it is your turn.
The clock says 6.30
